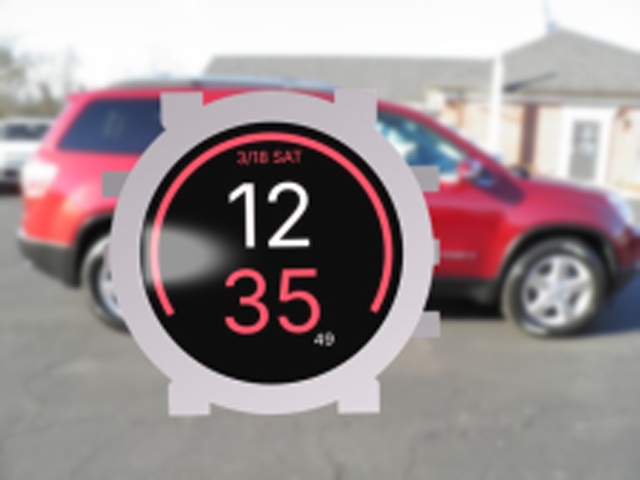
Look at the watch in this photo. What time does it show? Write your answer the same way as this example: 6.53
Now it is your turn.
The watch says 12.35
